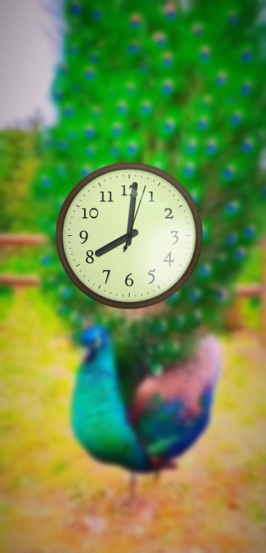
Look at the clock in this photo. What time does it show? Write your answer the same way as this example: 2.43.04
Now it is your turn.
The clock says 8.01.03
